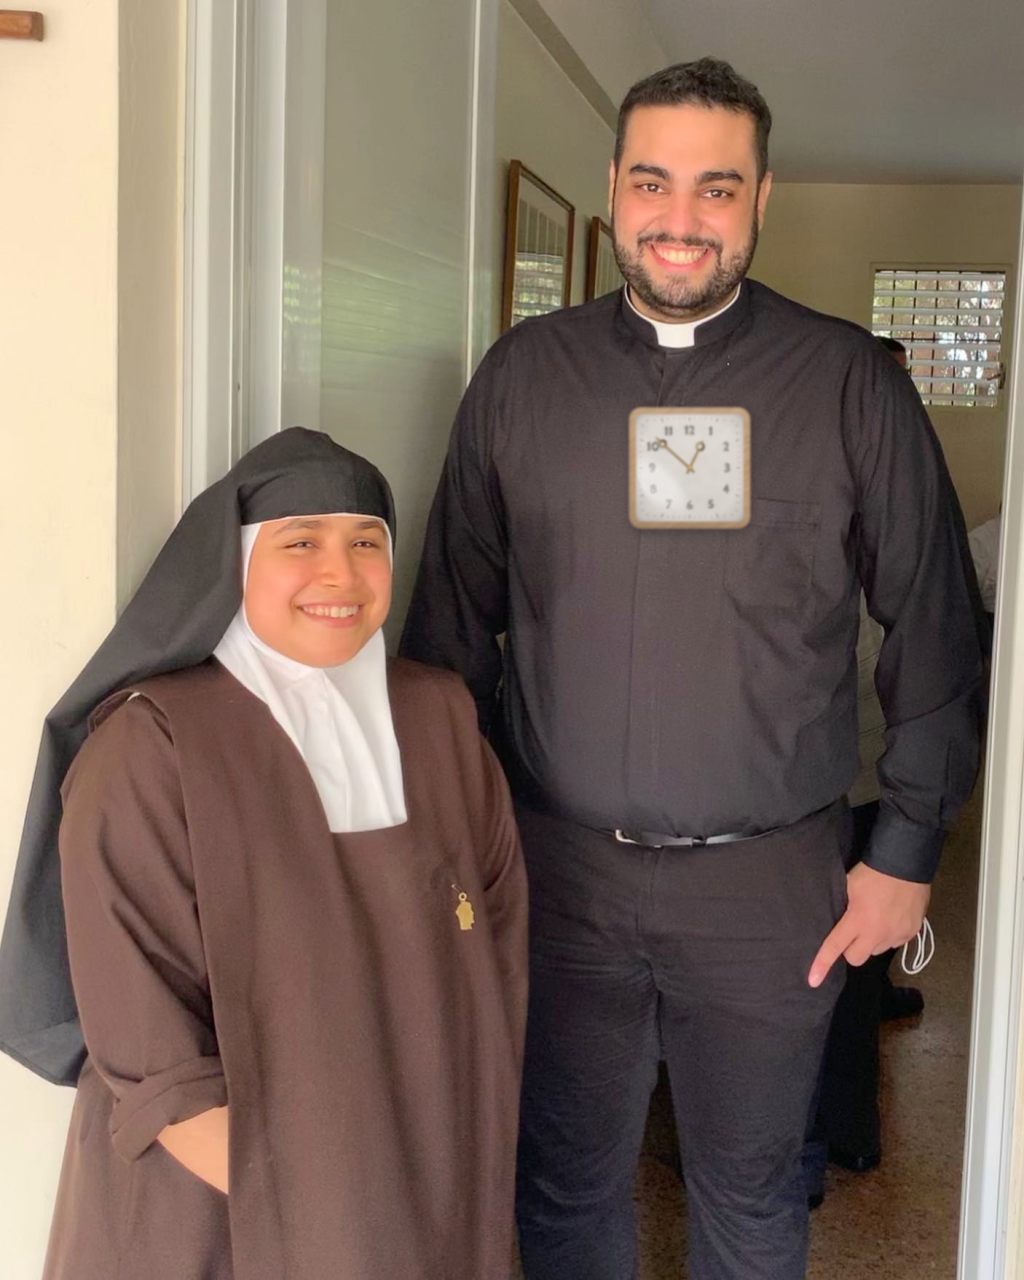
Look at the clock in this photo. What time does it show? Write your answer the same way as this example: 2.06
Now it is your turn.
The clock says 12.52
